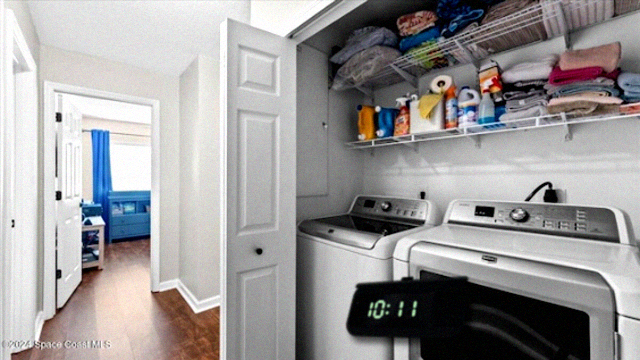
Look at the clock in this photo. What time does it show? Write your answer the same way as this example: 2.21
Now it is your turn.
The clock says 10.11
